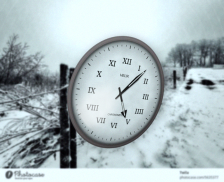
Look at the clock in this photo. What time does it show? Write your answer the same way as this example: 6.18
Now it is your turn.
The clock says 5.07
